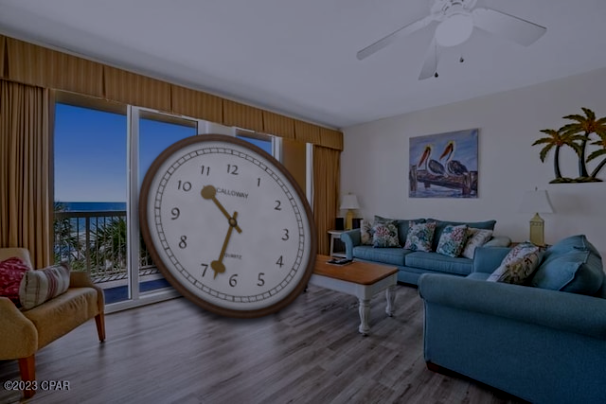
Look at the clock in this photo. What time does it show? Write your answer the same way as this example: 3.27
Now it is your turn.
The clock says 10.33
